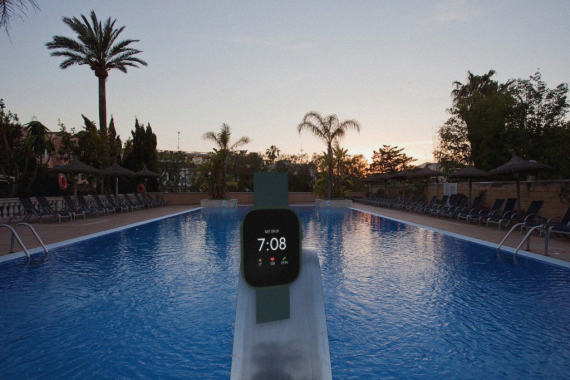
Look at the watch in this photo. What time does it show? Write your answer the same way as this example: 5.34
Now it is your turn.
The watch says 7.08
